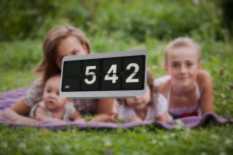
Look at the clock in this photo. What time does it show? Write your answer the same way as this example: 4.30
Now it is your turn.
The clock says 5.42
